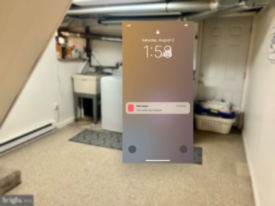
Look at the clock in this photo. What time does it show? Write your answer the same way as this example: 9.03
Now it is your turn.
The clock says 1.58
